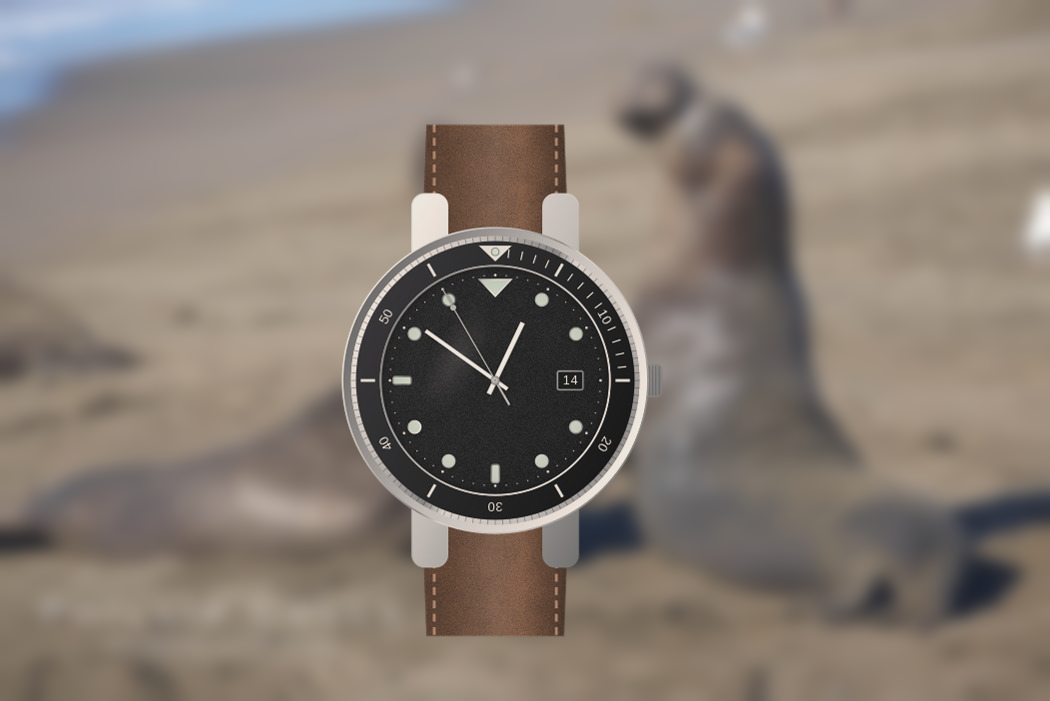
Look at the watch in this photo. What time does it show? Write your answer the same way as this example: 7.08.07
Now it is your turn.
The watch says 12.50.55
